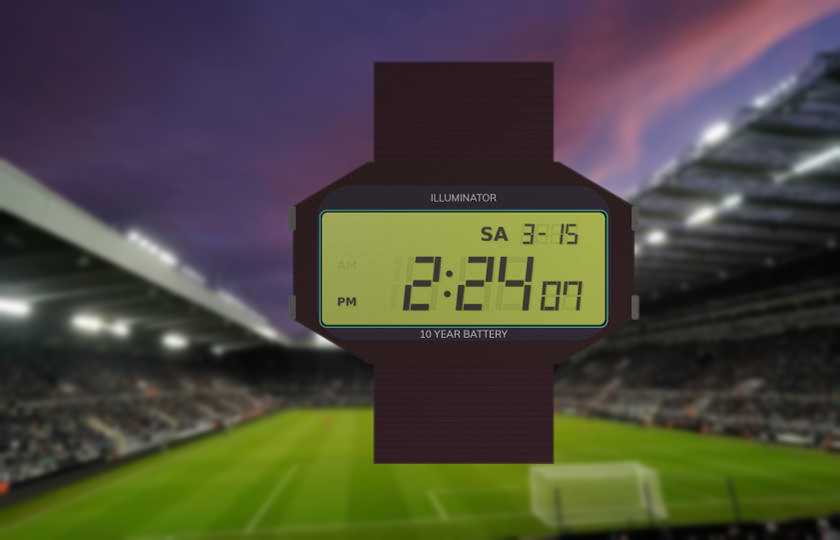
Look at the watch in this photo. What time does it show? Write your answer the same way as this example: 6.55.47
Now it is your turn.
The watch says 2.24.07
